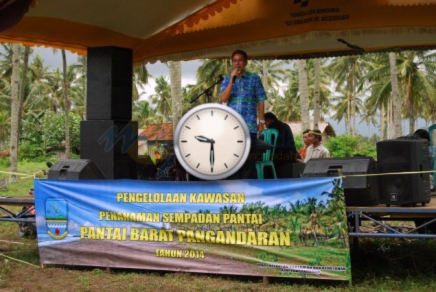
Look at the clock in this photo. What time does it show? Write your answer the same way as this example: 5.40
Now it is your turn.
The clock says 9.30
